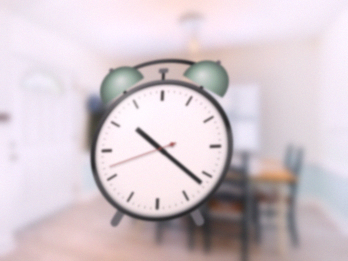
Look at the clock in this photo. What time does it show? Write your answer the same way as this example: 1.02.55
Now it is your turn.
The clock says 10.21.42
